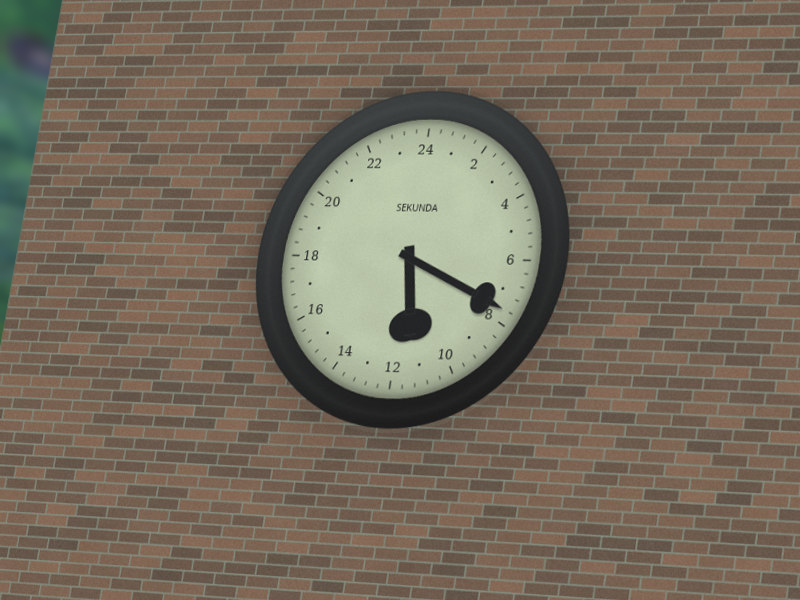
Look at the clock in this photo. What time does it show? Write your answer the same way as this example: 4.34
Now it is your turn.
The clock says 11.19
